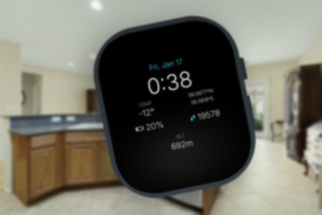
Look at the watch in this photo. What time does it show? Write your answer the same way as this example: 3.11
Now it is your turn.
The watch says 0.38
